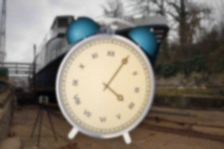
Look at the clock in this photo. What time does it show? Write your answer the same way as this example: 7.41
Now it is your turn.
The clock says 4.05
